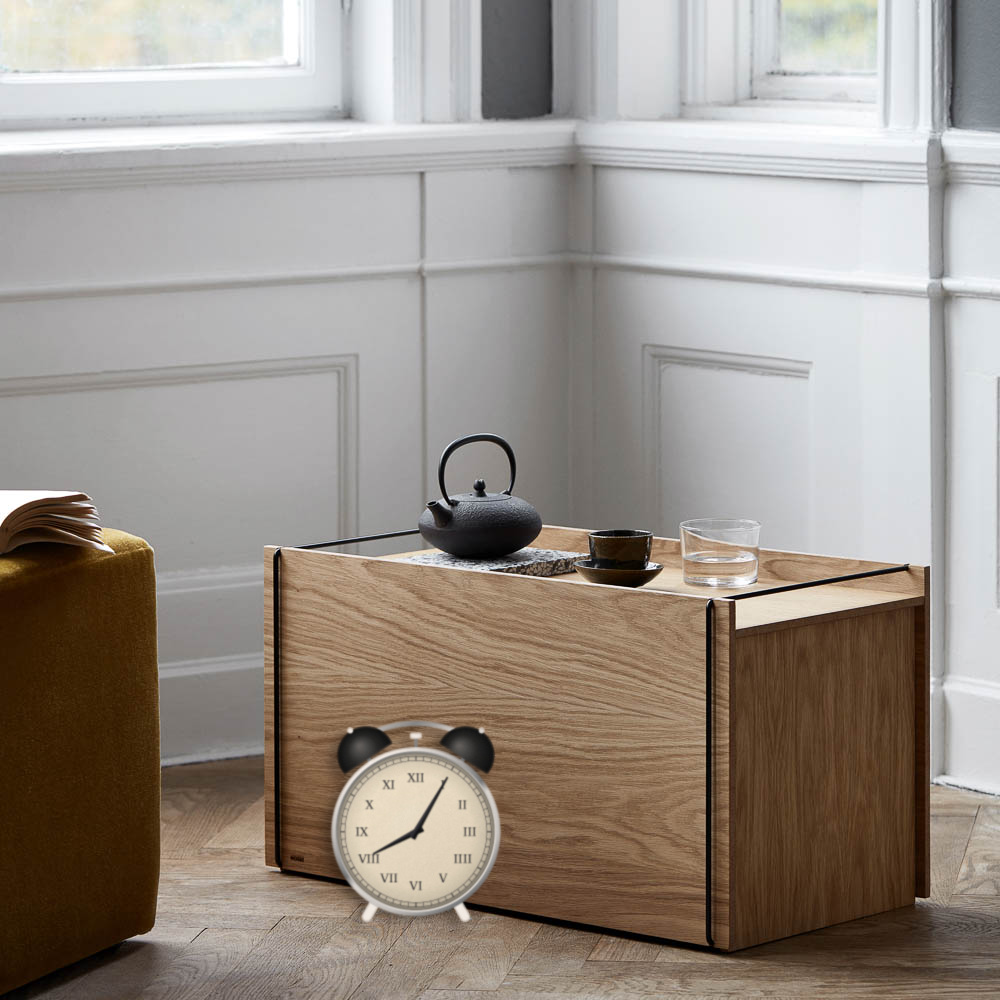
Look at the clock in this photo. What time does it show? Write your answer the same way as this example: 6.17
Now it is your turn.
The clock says 8.05
